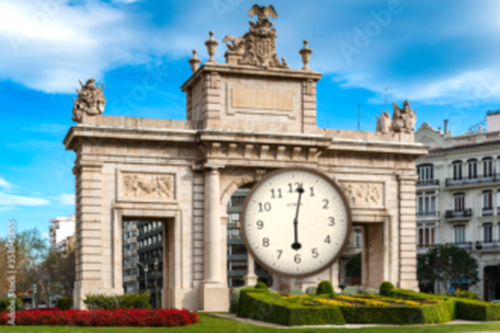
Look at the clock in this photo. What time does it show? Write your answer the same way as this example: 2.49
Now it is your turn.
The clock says 6.02
